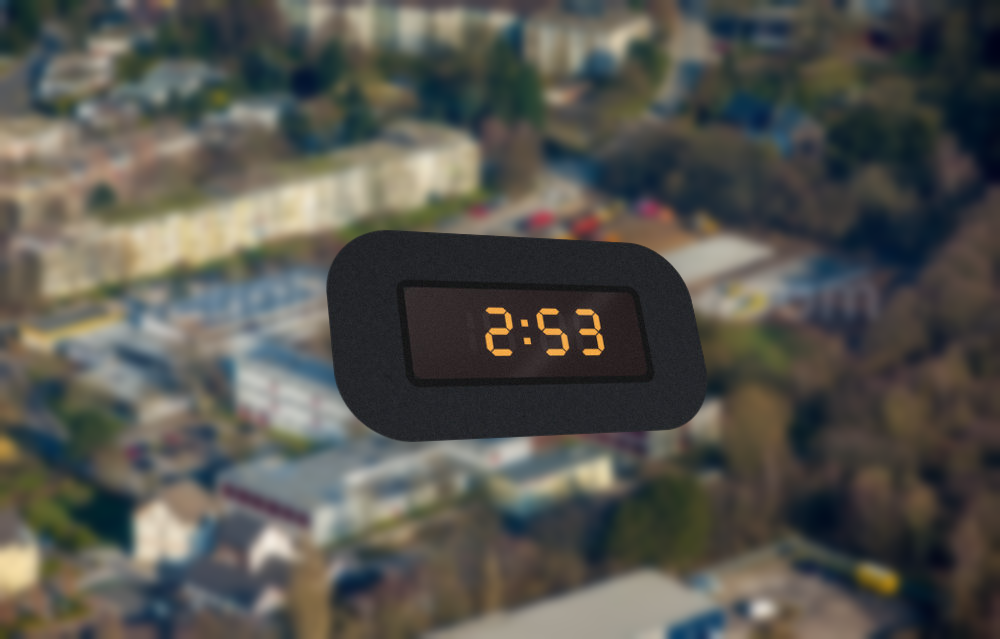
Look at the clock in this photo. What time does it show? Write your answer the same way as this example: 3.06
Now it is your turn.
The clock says 2.53
